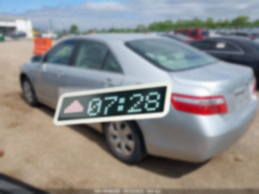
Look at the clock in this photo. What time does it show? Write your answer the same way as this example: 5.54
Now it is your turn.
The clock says 7.28
